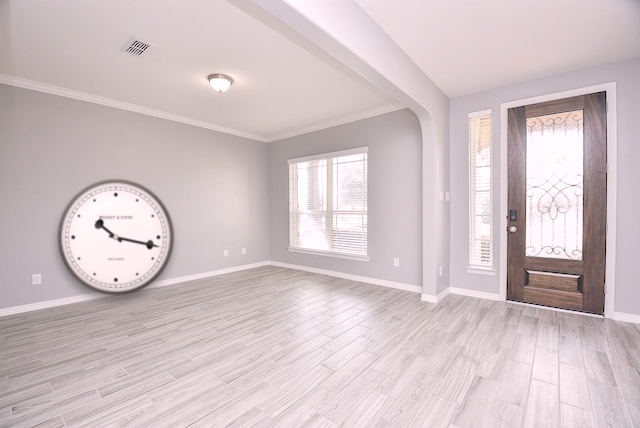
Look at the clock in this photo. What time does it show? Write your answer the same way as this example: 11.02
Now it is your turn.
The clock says 10.17
